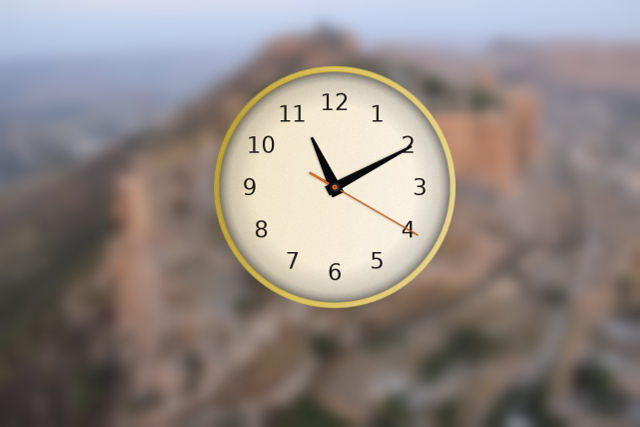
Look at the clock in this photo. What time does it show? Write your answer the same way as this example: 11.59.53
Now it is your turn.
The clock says 11.10.20
